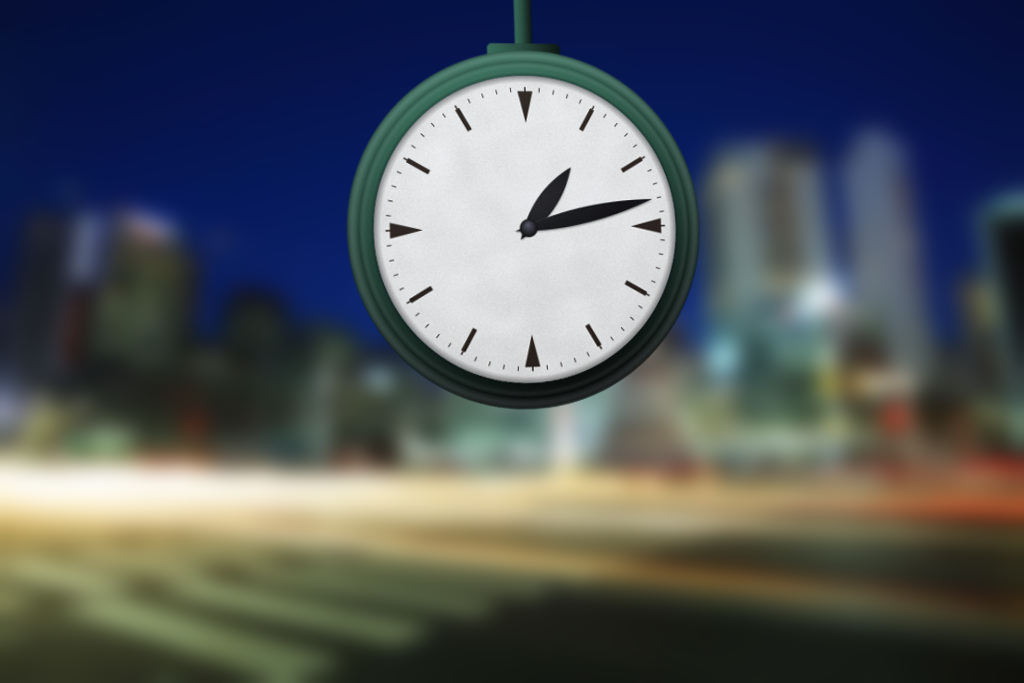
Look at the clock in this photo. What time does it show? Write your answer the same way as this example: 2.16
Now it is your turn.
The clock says 1.13
